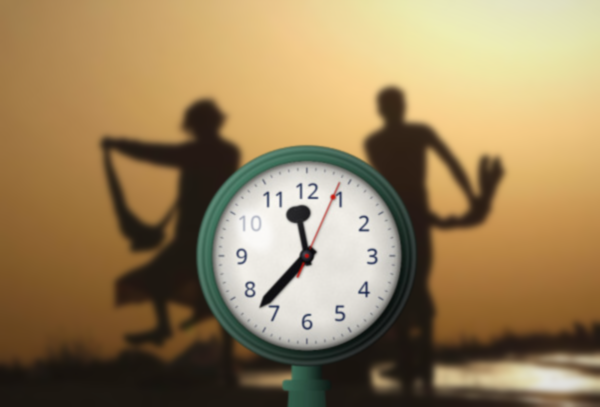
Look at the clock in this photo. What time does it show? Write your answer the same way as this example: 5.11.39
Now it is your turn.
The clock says 11.37.04
